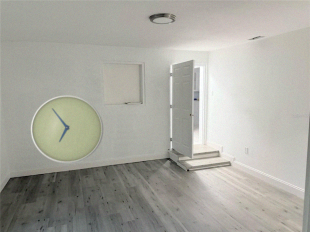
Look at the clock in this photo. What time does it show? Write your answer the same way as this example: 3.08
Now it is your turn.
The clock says 6.54
